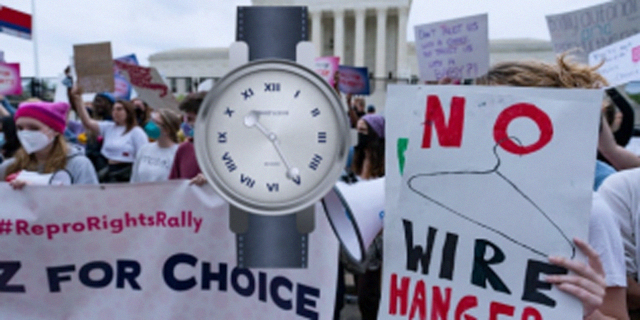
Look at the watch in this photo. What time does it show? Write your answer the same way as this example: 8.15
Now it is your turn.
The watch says 10.25
